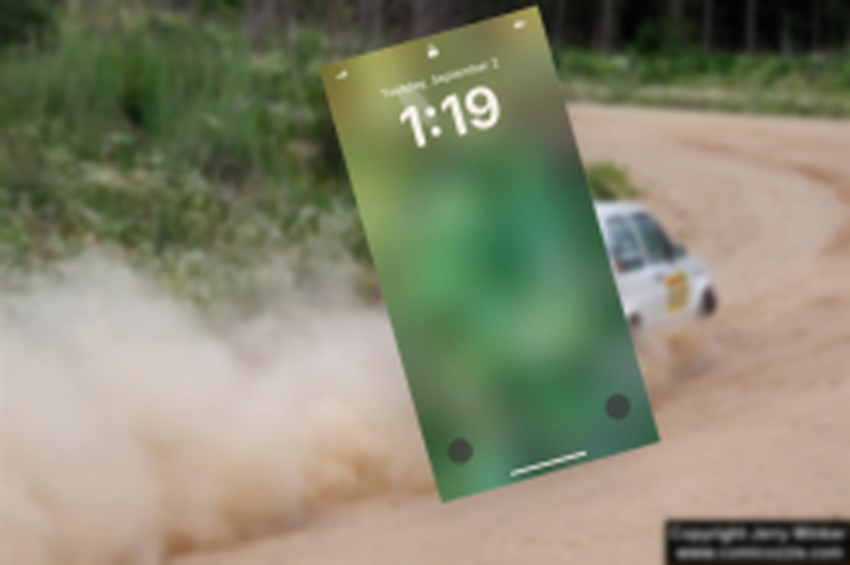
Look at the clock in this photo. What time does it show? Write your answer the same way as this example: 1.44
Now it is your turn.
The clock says 1.19
